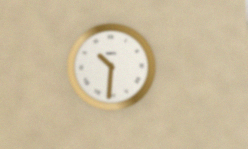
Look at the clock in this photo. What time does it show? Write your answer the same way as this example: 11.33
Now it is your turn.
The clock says 10.31
